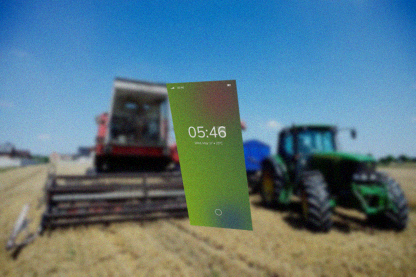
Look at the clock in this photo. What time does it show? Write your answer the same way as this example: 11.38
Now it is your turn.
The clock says 5.46
